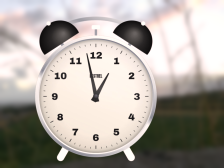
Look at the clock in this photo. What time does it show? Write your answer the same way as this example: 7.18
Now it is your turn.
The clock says 12.58
